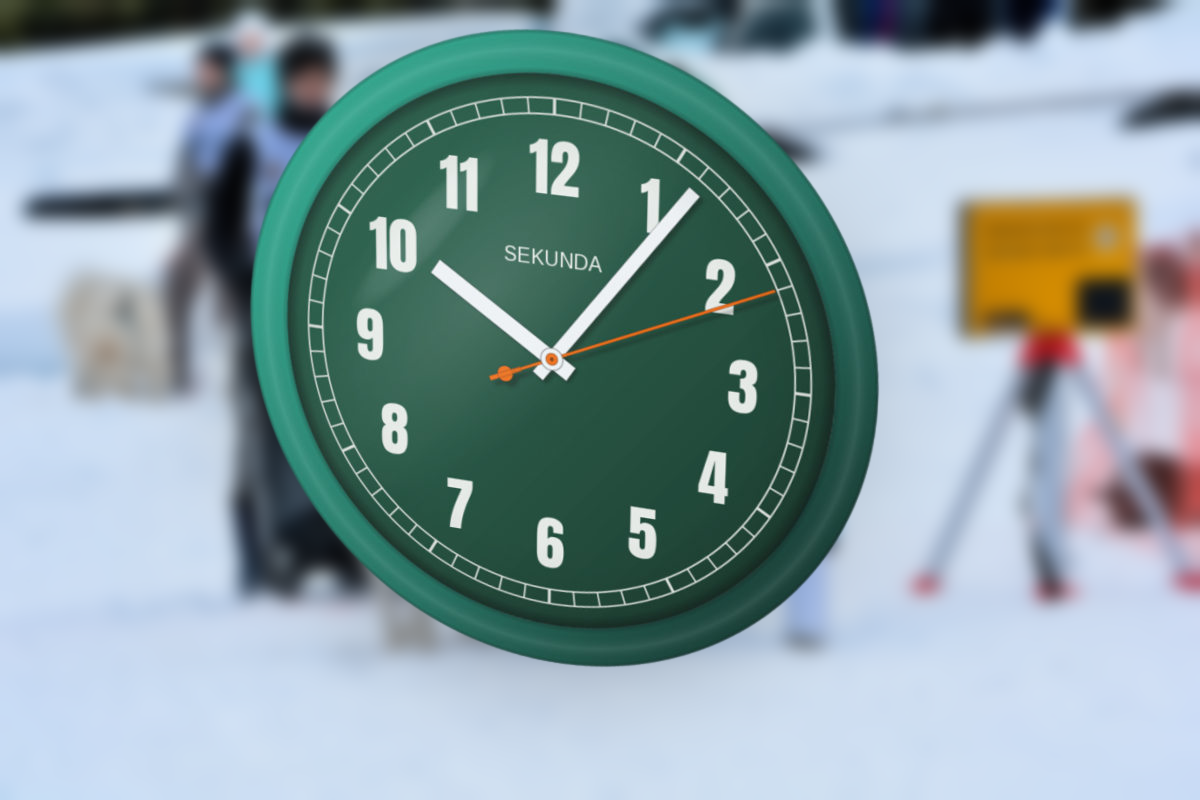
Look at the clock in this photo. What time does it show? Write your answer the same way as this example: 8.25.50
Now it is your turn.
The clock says 10.06.11
